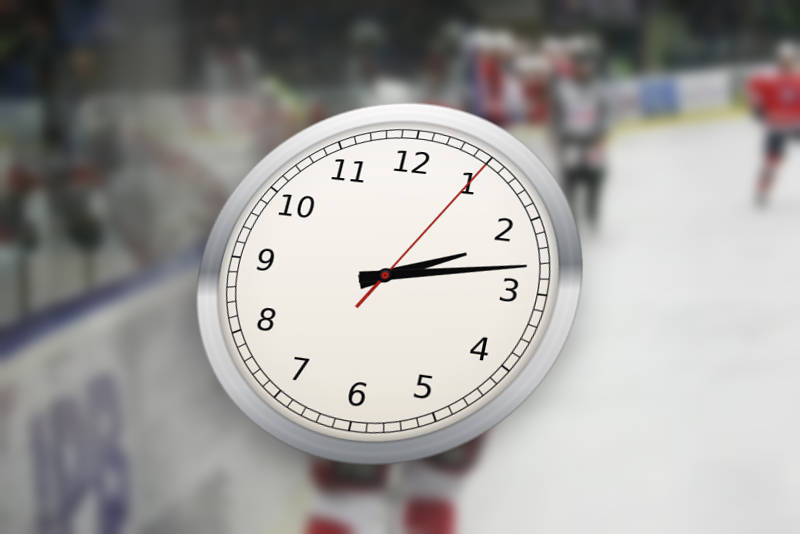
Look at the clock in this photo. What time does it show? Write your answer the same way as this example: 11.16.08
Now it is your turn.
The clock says 2.13.05
